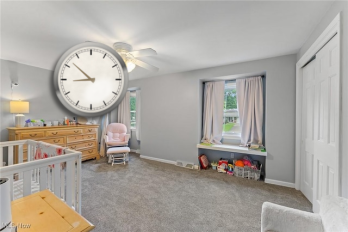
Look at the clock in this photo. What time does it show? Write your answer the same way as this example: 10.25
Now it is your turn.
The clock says 8.52
